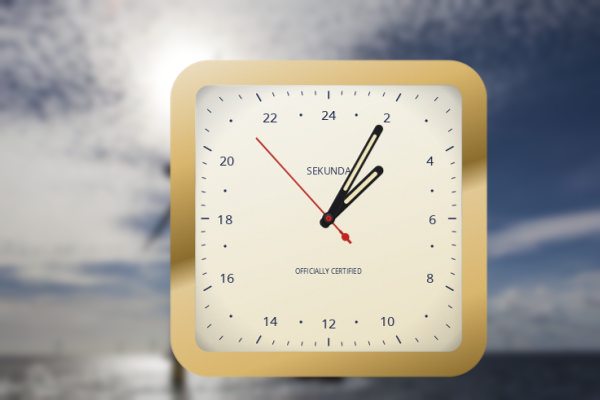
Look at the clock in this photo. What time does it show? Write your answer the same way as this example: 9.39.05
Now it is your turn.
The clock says 3.04.53
